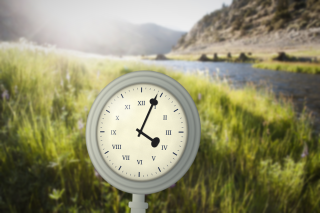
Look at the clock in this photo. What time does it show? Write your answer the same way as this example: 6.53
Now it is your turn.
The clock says 4.04
